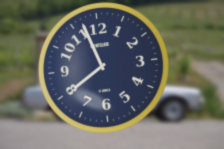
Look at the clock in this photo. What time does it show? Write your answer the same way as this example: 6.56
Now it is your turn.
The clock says 7.57
